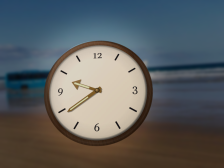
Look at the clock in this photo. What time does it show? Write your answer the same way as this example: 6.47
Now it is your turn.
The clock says 9.39
